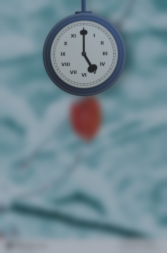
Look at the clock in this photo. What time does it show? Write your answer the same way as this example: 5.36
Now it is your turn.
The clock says 5.00
